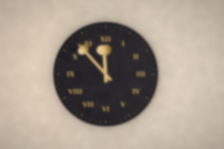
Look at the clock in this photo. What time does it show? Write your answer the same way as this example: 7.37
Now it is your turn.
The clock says 11.53
